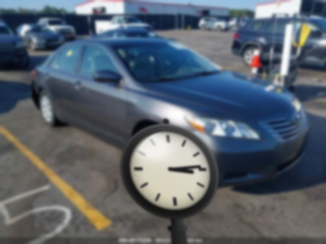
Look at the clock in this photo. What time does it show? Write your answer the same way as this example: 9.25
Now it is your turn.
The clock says 3.14
